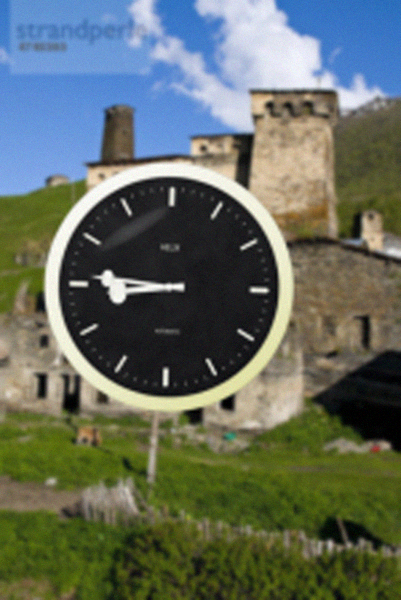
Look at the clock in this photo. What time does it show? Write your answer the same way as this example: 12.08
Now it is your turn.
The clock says 8.46
